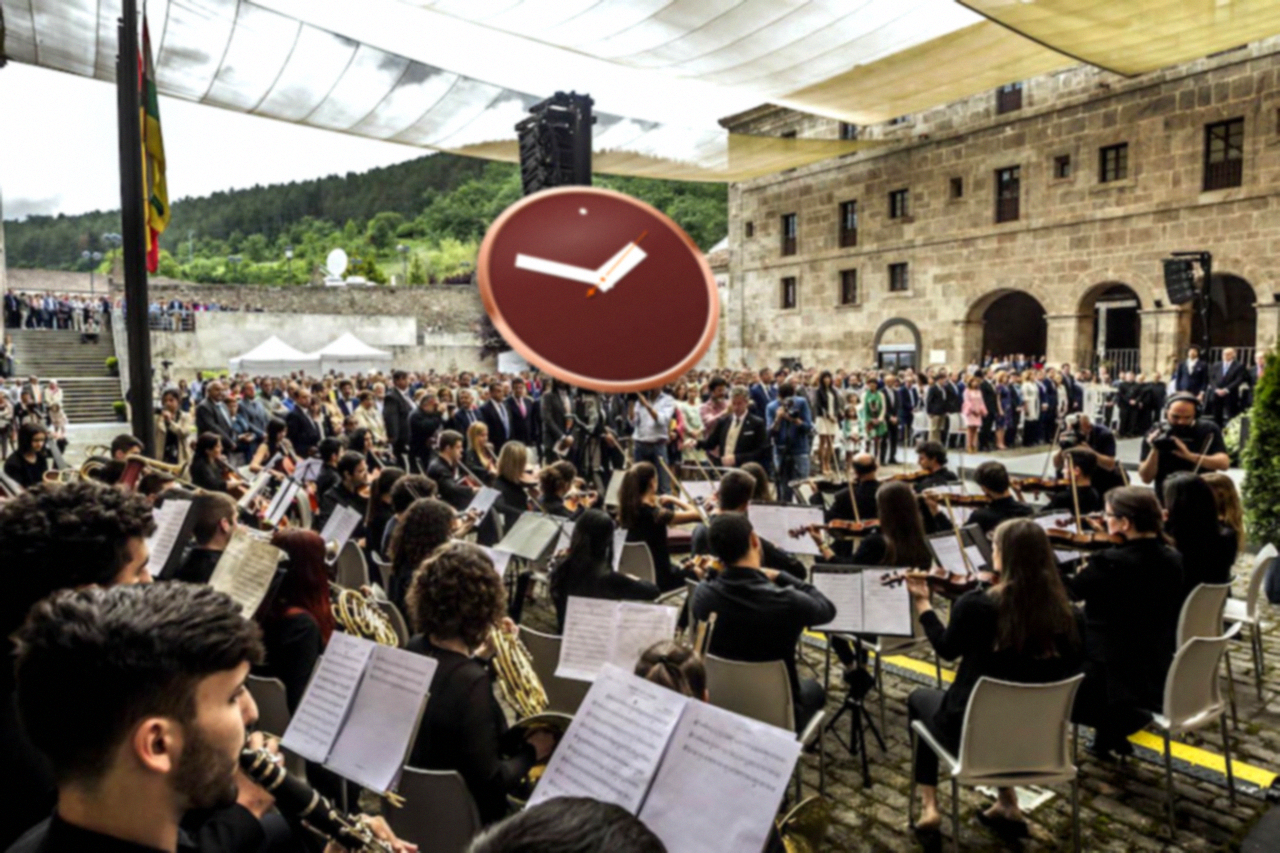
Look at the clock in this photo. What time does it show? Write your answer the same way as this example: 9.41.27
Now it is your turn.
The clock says 1.48.08
